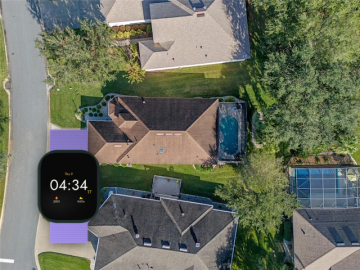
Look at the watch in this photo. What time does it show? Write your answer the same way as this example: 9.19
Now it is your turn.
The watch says 4.34
